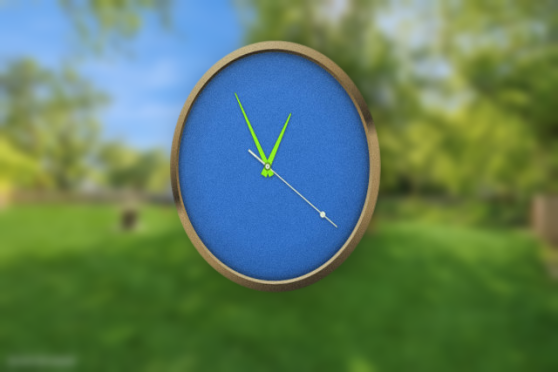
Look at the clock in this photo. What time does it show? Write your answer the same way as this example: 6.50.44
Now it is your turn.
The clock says 12.55.21
